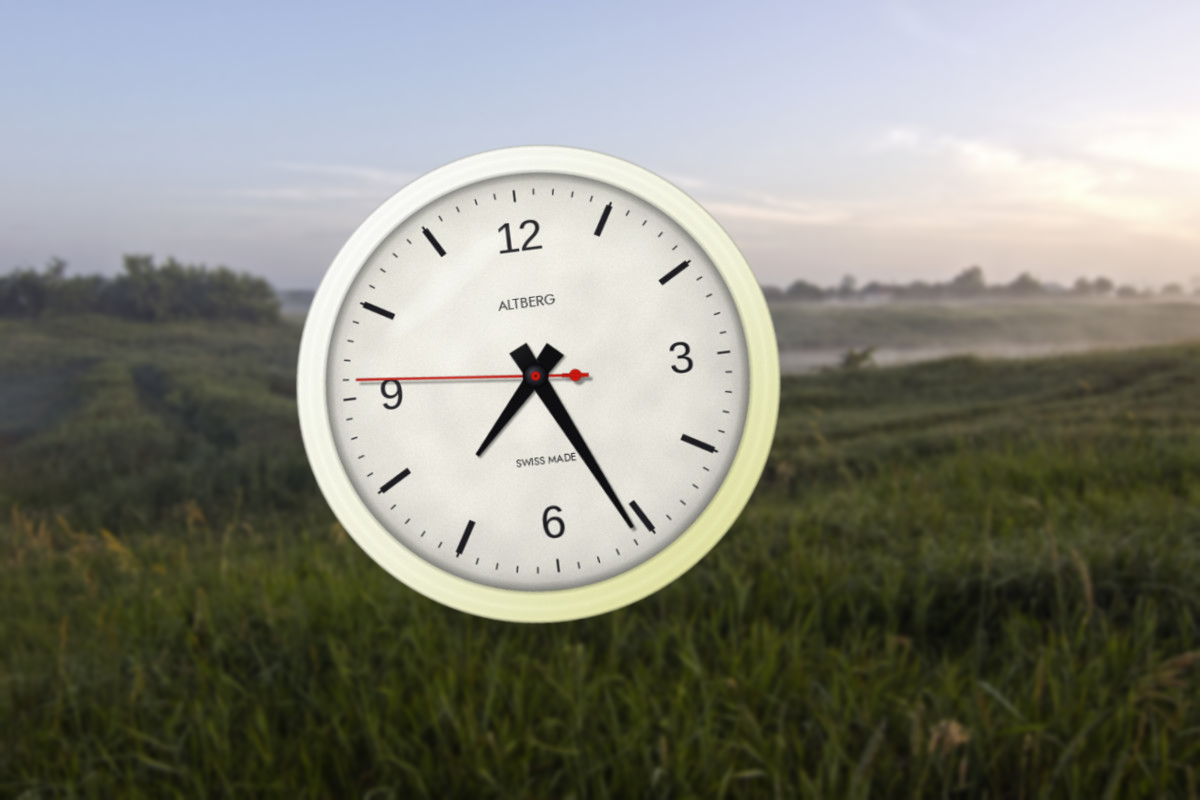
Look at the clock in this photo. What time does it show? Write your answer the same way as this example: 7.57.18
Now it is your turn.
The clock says 7.25.46
